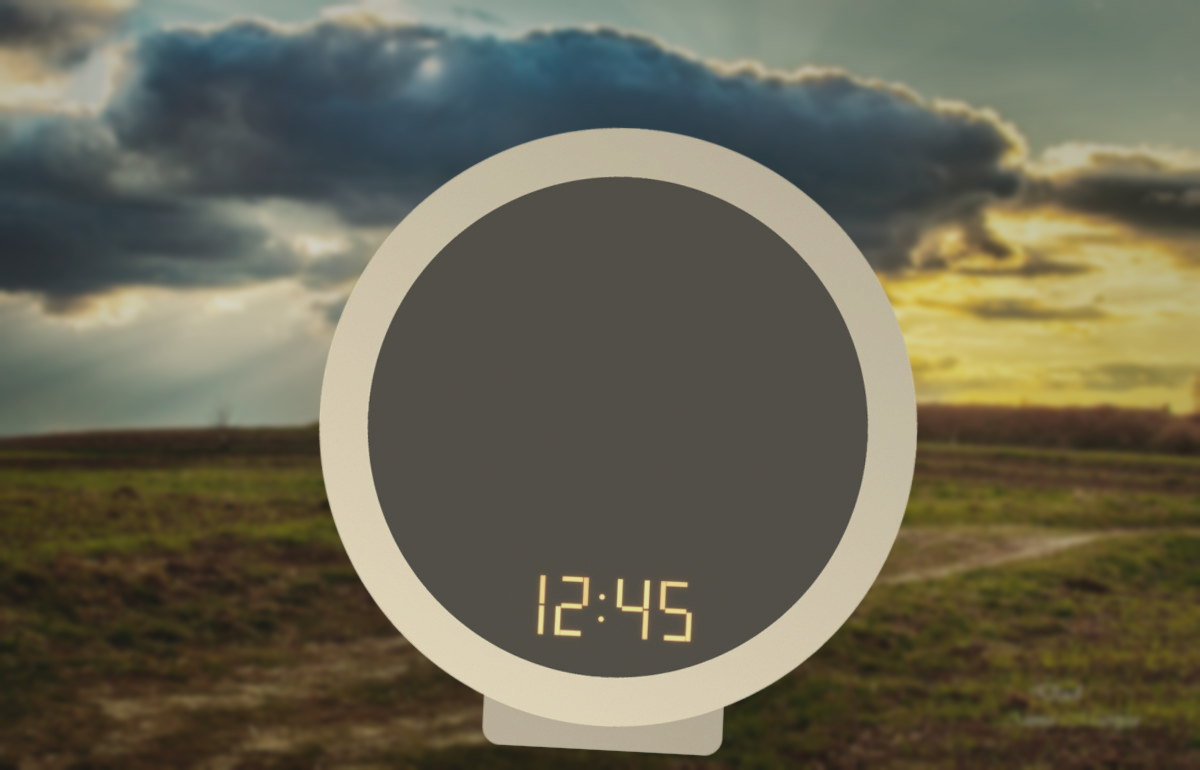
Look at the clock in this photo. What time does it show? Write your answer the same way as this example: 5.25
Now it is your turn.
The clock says 12.45
